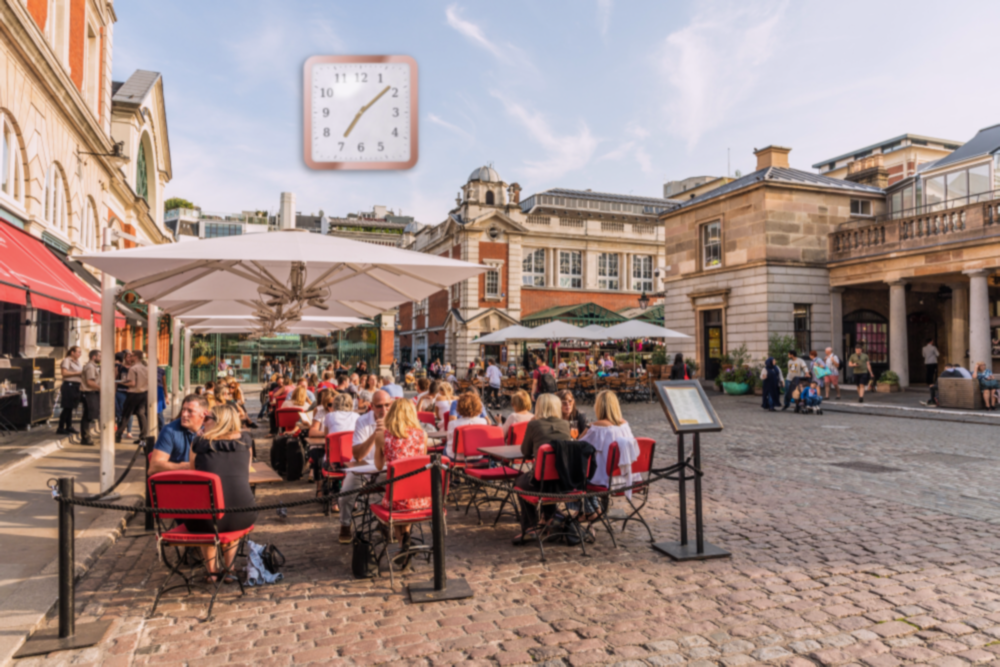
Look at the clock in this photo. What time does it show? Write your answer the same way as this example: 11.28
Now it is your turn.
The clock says 7.08
